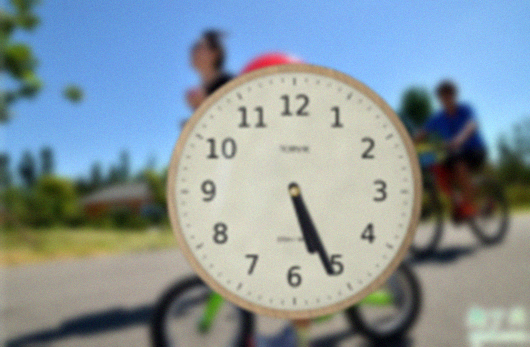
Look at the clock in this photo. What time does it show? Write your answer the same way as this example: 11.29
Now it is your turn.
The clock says 5.26
